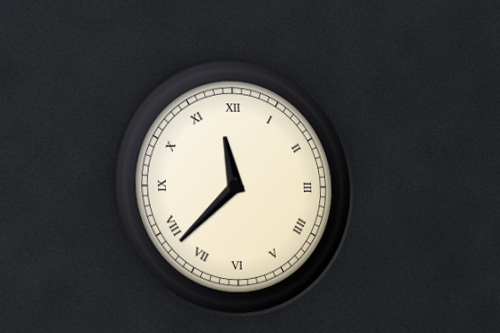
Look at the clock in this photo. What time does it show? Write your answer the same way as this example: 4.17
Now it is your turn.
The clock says 11.38
